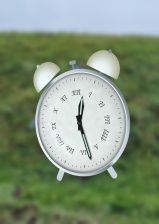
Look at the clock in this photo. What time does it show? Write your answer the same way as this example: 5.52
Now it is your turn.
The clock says 12.28
